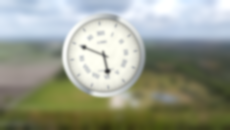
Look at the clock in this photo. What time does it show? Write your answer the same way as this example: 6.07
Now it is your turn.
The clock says 5.50
